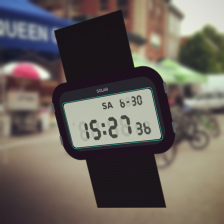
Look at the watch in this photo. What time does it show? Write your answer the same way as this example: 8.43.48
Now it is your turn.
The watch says 15.27.36
